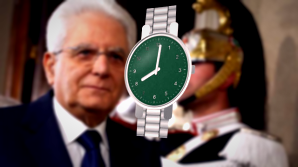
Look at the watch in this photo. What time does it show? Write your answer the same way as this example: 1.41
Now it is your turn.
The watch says 8.01
